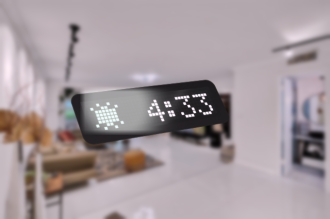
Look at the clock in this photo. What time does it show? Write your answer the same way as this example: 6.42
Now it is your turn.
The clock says 4.33
